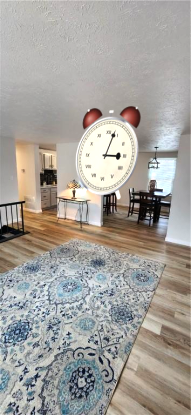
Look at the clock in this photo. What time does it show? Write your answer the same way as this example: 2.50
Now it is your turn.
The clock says 3.03
